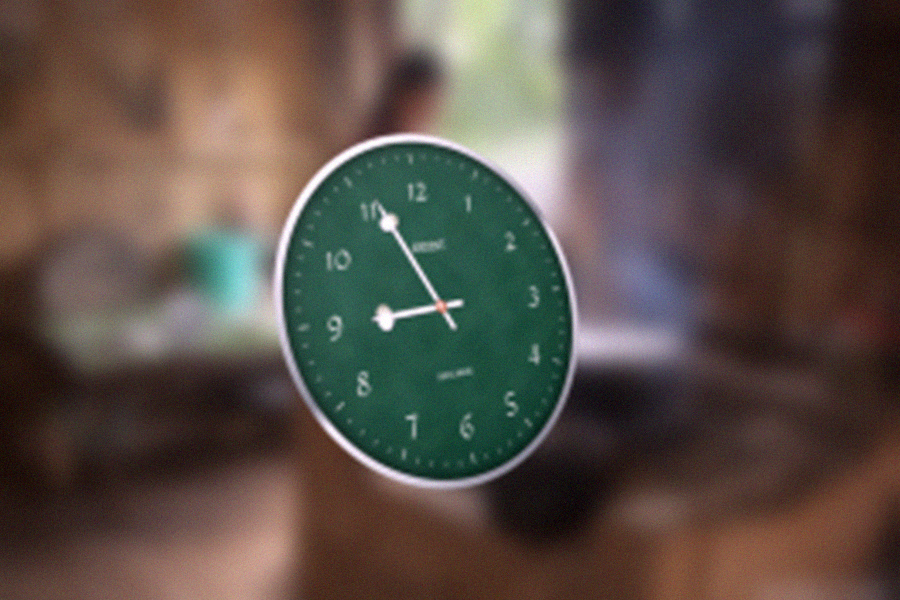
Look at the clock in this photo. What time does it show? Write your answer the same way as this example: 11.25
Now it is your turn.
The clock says 8.56
